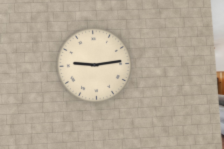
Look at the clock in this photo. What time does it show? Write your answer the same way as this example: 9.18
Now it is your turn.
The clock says 9.14
